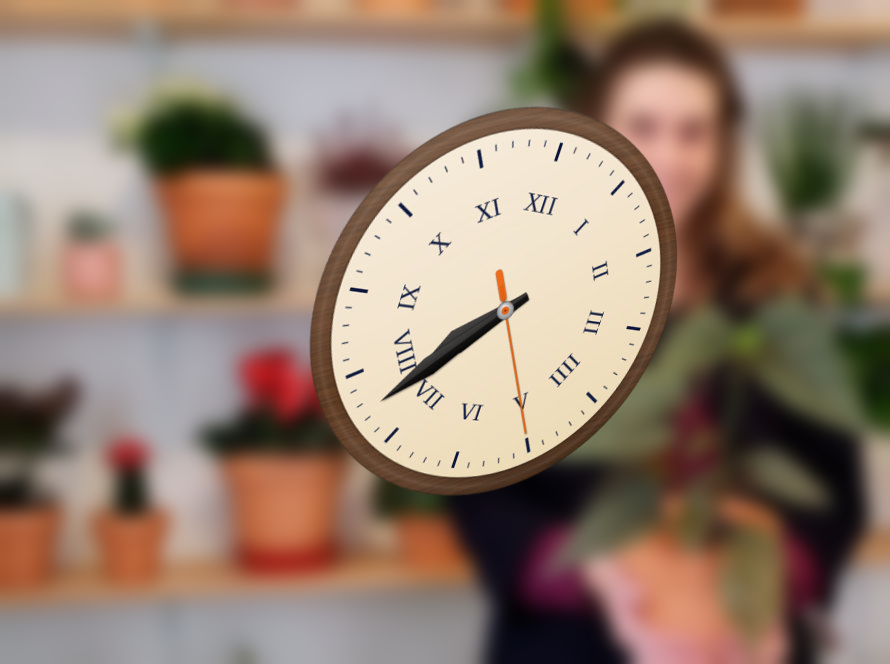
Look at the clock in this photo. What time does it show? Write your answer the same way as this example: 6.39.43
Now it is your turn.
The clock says 7.37.25
